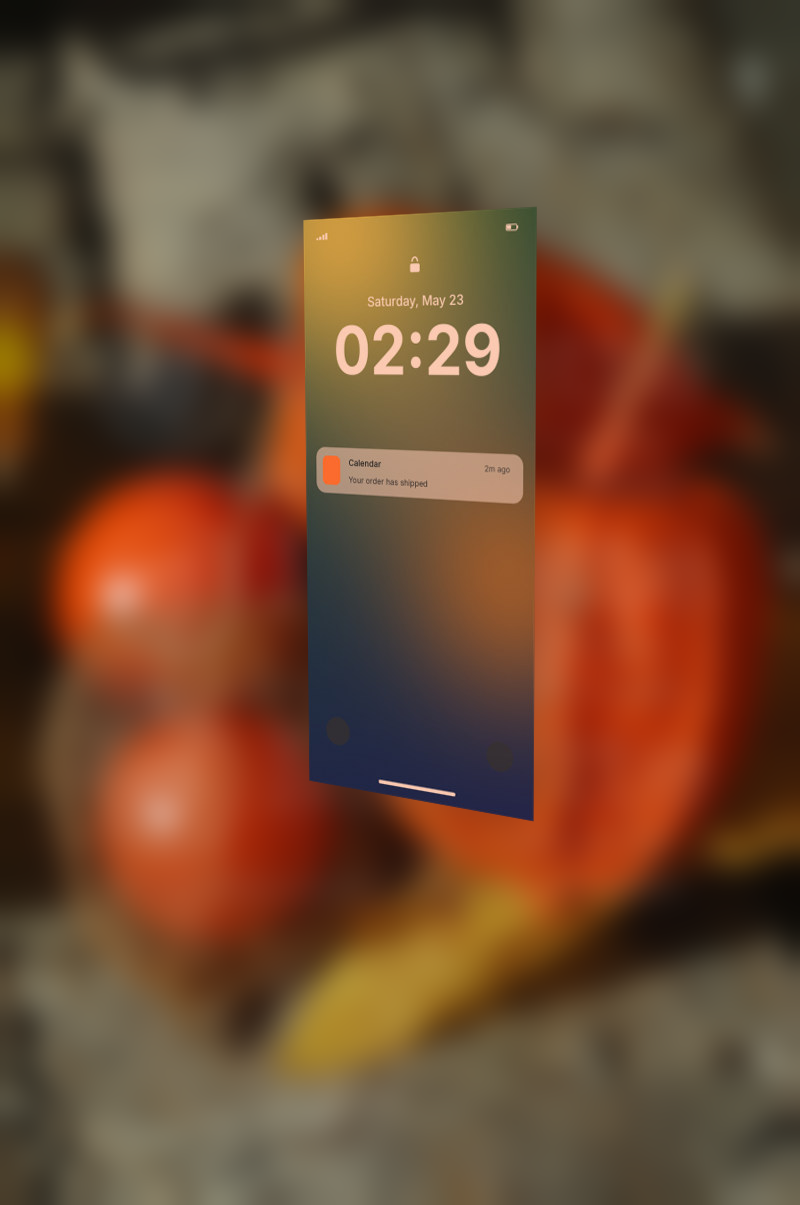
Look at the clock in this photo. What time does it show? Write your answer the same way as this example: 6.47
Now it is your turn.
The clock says 2.29
